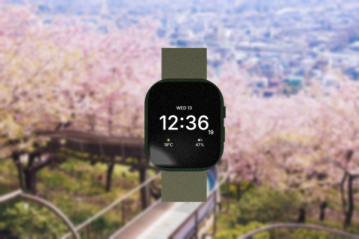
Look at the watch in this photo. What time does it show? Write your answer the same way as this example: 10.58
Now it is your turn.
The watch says 12.36
